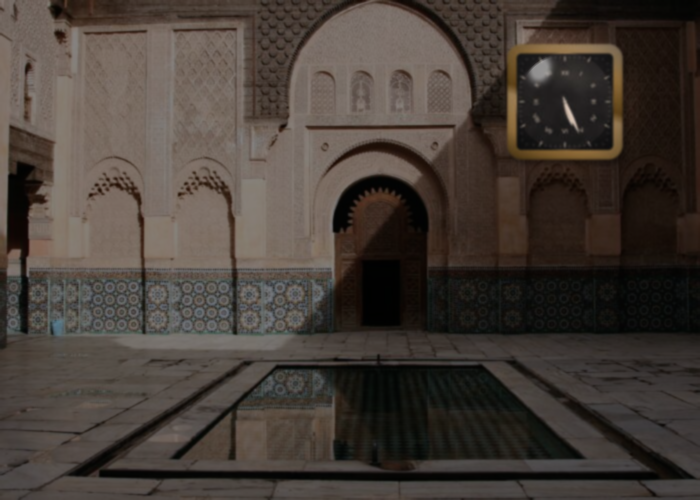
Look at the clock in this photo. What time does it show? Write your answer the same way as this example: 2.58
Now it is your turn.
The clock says 5.26
